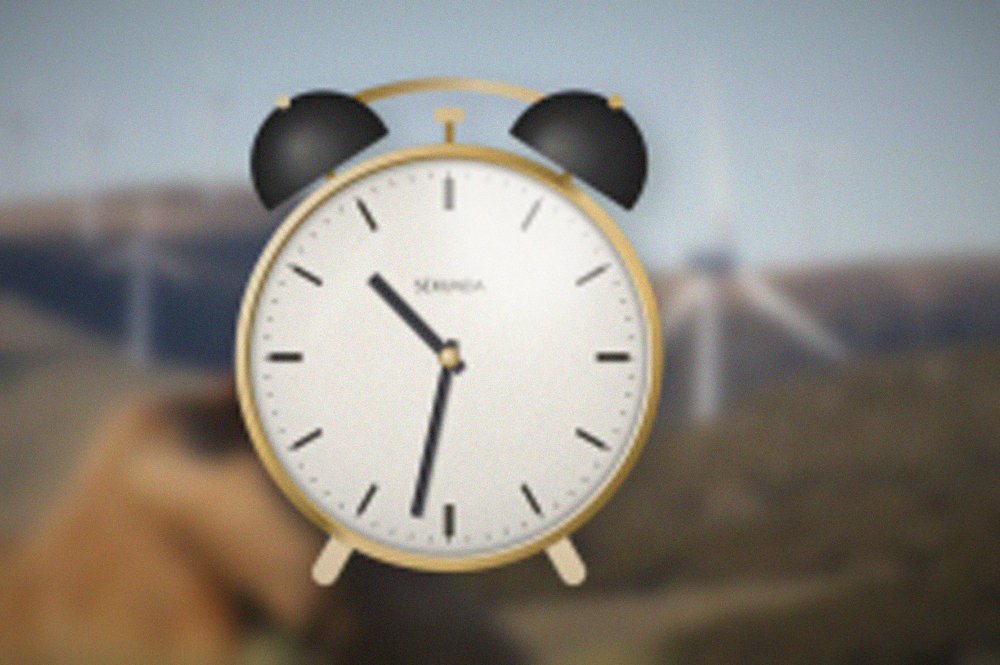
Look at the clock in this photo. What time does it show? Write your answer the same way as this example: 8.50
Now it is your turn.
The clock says 10.32
